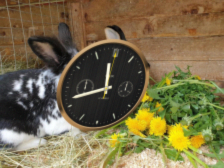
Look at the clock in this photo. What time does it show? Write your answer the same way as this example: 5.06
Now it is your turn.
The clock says 11.42
